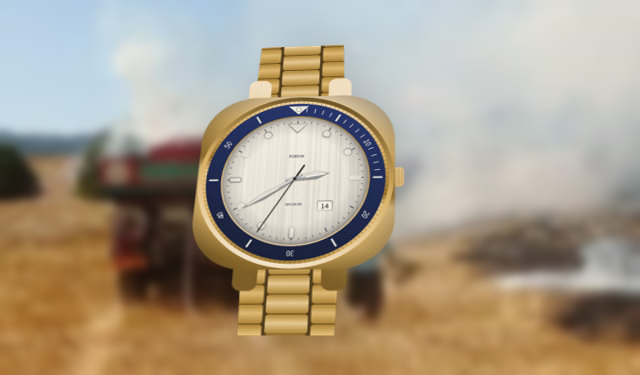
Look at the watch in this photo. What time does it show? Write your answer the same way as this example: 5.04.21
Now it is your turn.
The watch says 2.39.35
